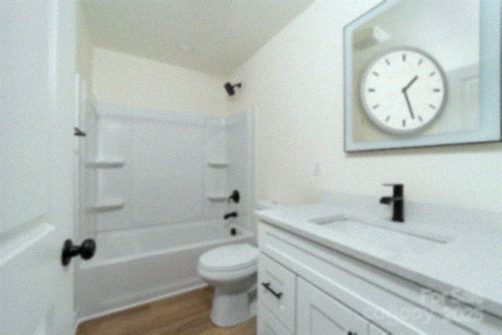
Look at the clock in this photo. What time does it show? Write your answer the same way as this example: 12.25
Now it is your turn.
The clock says 1.27
